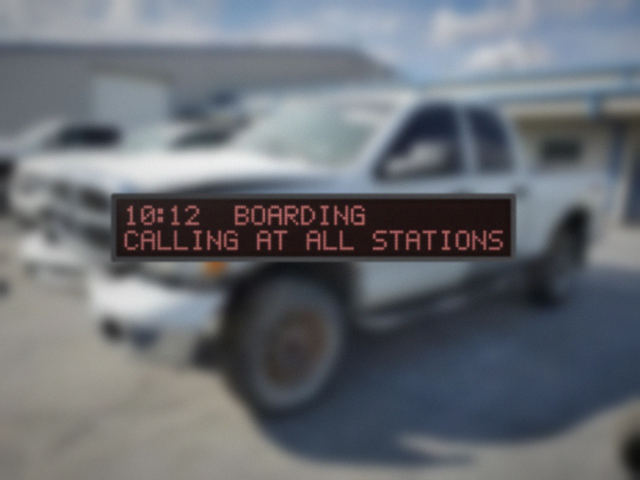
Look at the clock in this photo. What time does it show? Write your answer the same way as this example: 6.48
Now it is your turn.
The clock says 10.12
